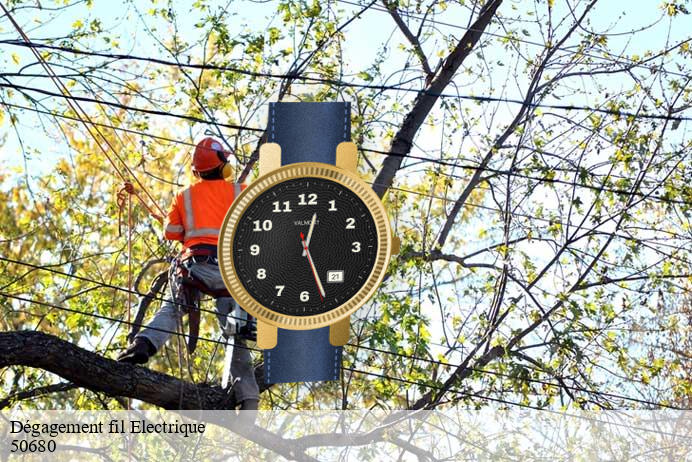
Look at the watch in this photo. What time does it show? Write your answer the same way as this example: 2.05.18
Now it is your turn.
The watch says 12.26.27
